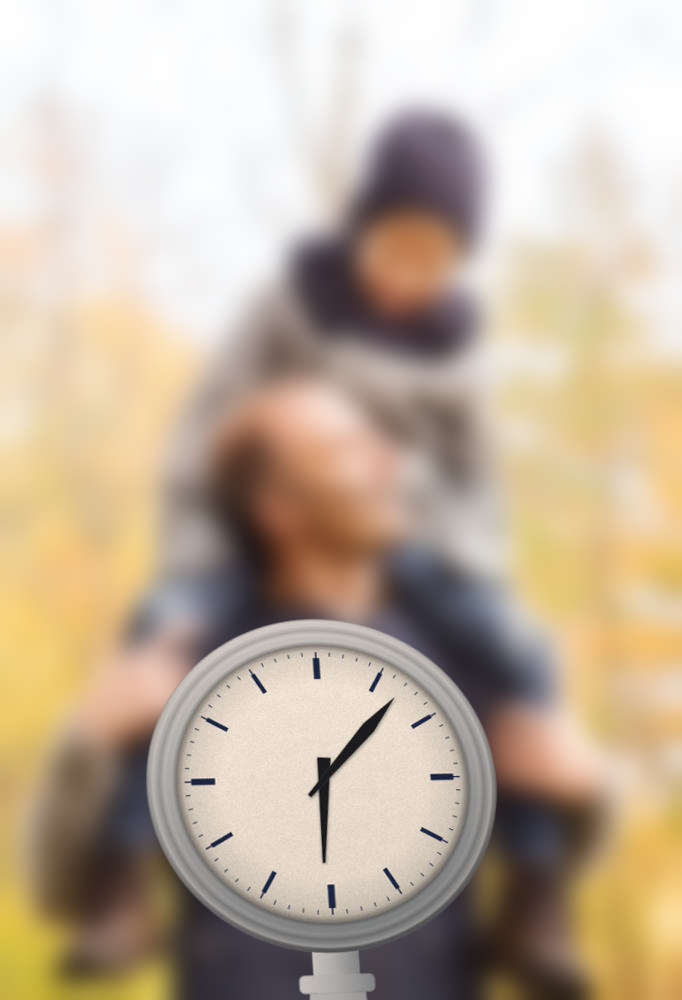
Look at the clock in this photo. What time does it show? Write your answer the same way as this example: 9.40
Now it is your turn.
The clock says 6.07
